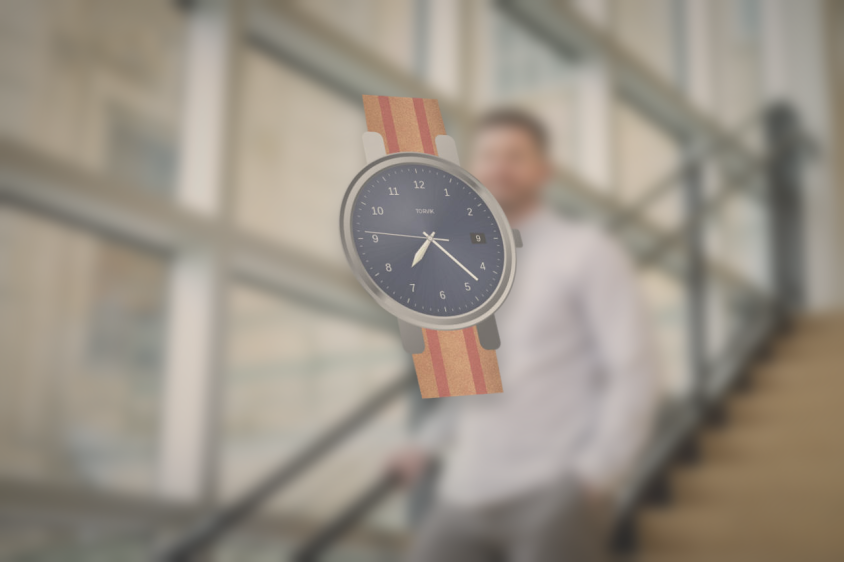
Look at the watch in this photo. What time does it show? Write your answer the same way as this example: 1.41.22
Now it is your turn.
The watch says 7.22.46
